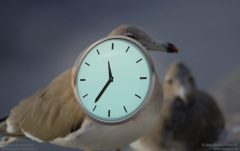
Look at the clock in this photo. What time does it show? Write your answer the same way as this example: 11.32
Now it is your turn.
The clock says 11.36
